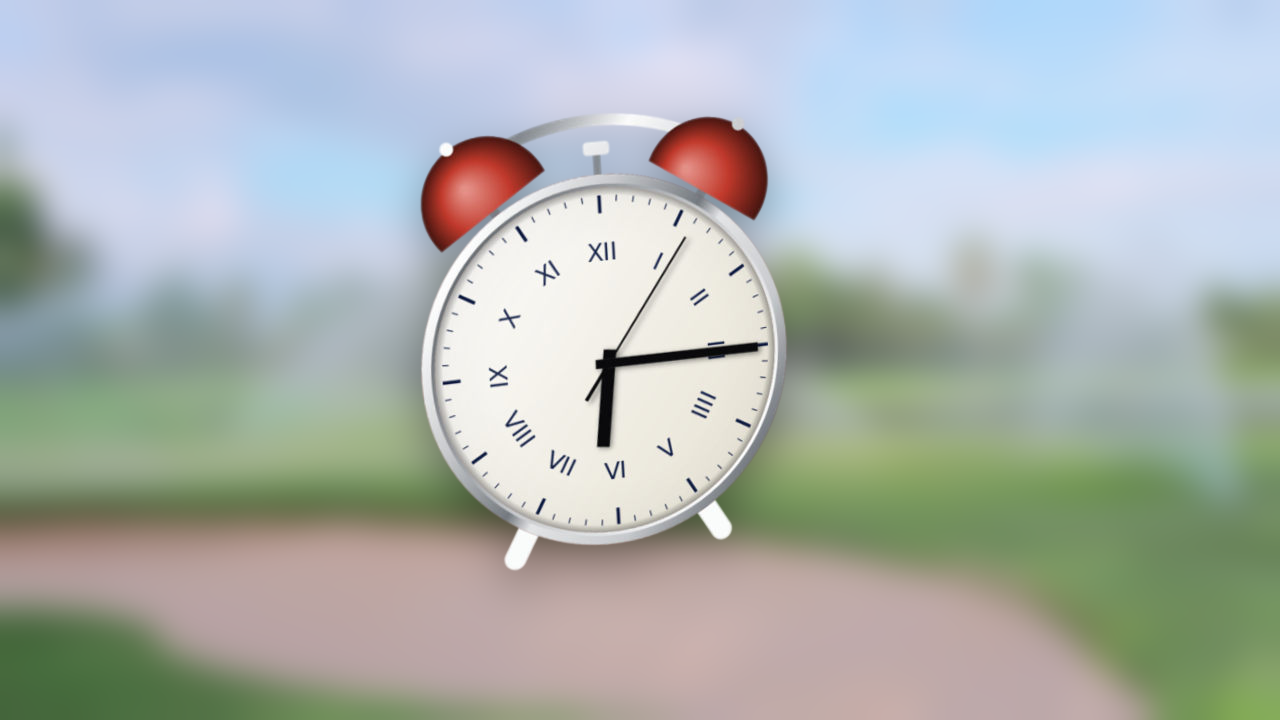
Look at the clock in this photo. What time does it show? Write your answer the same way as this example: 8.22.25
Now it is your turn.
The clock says 6.15.06
